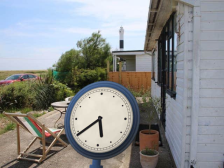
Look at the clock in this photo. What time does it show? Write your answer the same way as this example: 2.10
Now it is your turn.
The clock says 5.39
